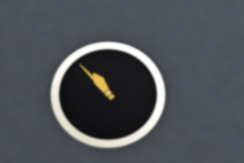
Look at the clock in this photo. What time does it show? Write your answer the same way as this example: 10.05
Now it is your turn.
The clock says 10.53
